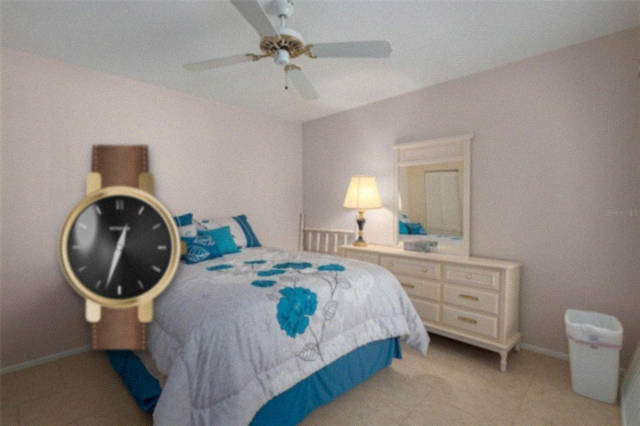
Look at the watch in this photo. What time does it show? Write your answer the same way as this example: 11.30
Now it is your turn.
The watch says 12.33
